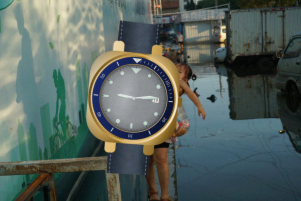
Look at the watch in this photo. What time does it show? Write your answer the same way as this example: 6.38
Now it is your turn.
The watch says 9.14
